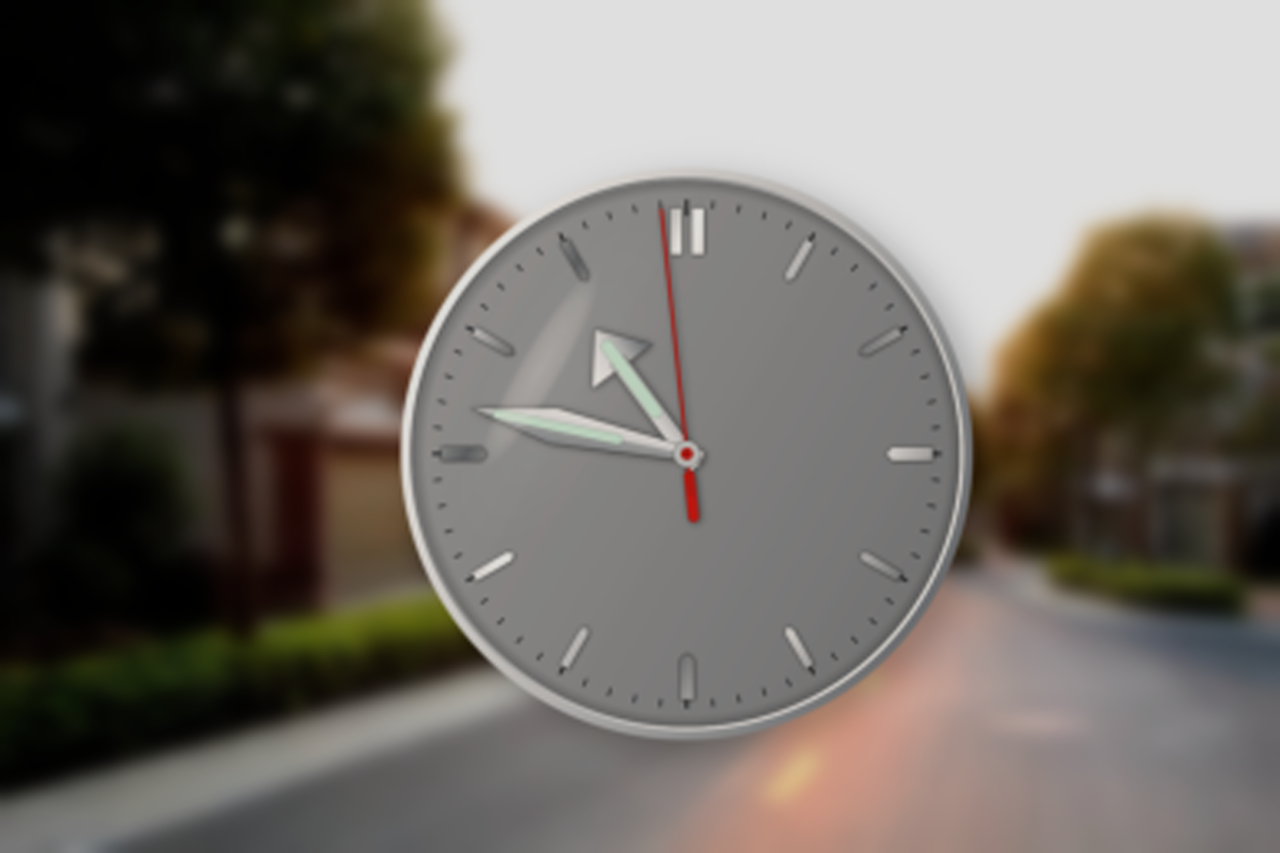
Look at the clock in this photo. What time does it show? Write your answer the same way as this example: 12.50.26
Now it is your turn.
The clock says 10.46.59
